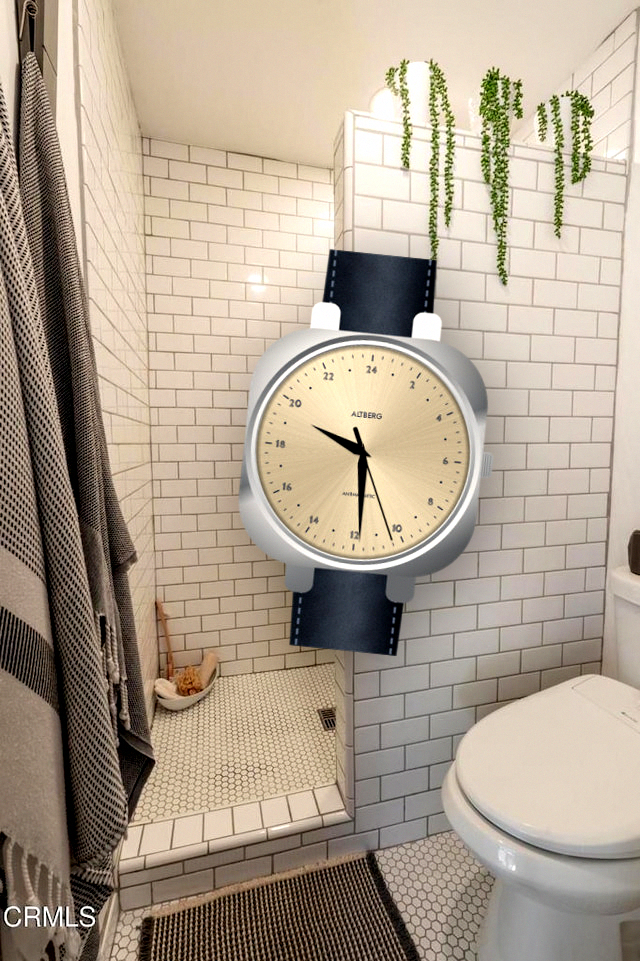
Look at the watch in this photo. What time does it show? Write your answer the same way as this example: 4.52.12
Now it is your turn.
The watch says 19.29.26
